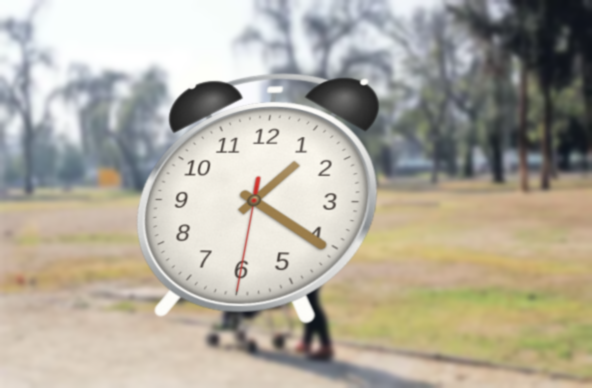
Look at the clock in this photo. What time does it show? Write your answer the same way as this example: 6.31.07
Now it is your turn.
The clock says 1.20.30
